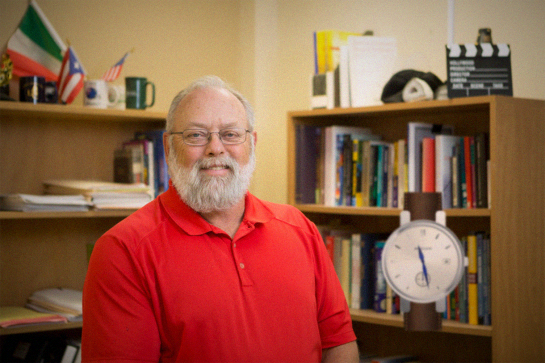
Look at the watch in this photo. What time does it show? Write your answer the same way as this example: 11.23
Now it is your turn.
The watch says 11.28
